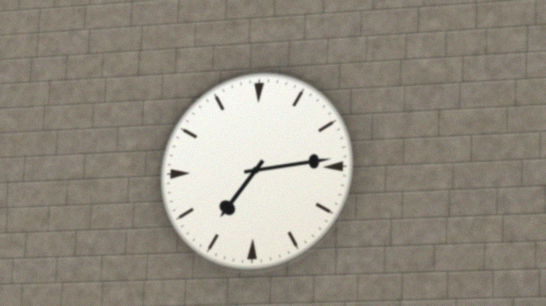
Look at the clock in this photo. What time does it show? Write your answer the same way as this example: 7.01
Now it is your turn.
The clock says 7.14
